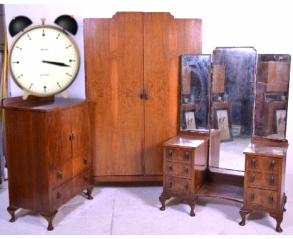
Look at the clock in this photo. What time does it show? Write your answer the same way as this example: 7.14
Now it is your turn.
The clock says 3.17
